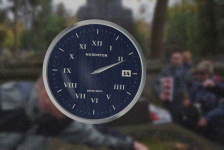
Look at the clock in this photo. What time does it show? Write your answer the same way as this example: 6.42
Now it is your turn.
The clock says 2.11
